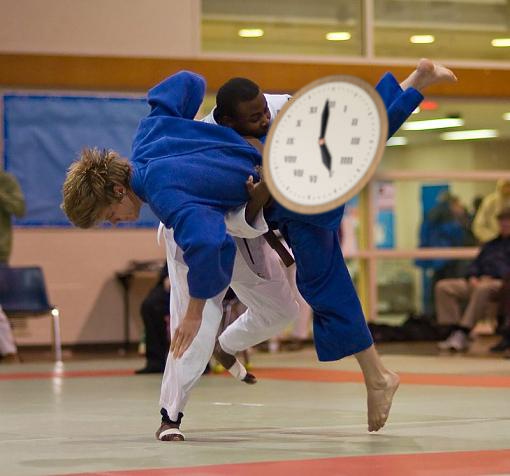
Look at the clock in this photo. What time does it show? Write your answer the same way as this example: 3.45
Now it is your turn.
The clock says 4.59
